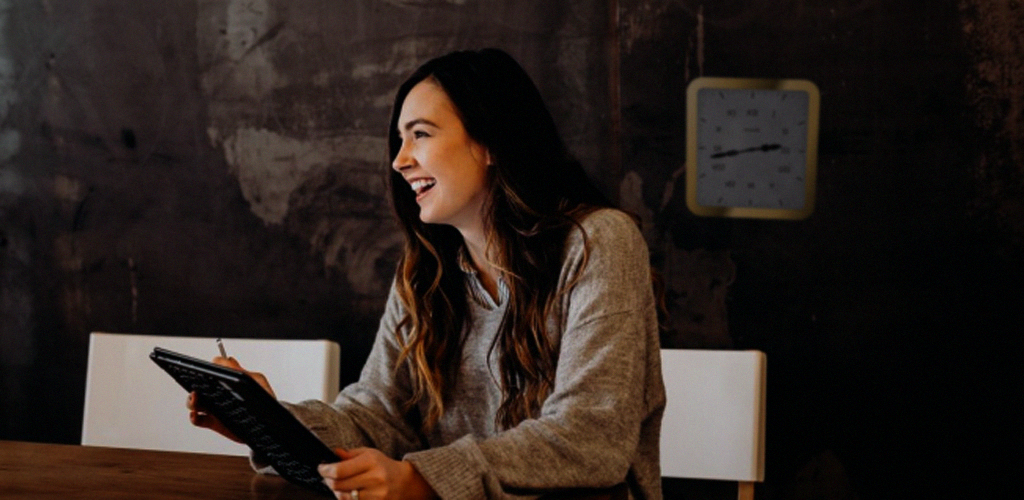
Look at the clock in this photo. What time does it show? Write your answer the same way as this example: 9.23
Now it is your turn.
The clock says 2.43
